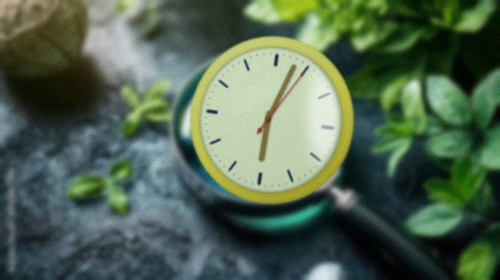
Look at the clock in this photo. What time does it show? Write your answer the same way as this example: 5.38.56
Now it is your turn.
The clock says 6.03.05
